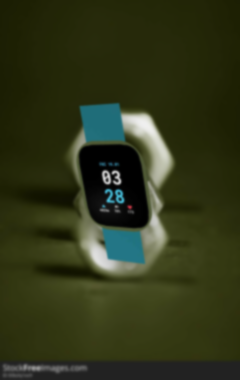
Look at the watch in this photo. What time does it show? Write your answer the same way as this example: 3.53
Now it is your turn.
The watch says 3.28
